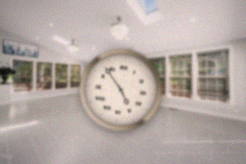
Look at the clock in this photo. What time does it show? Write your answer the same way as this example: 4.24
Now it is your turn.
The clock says 4.53
